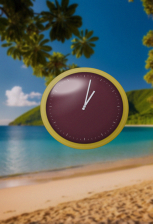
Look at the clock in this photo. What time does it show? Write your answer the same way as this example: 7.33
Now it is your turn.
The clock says 1.02
